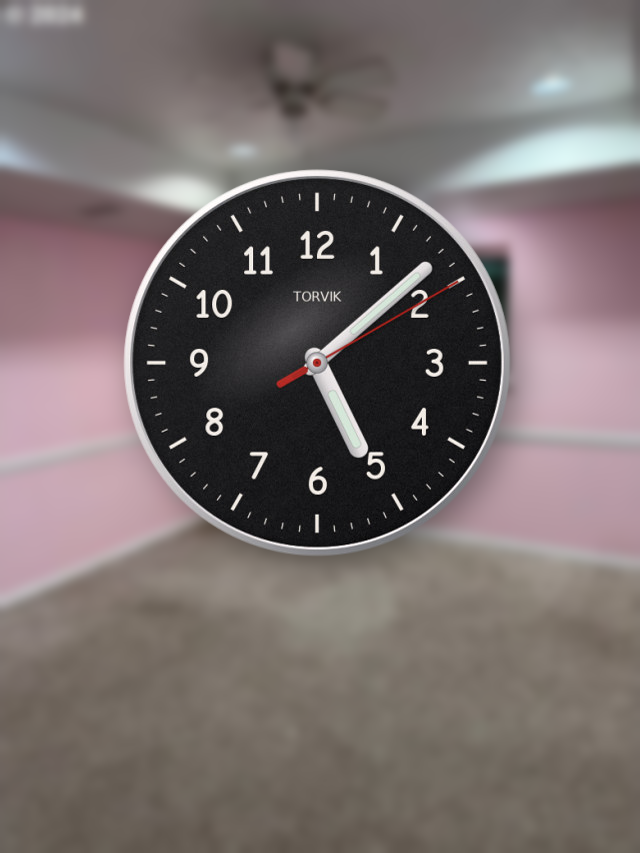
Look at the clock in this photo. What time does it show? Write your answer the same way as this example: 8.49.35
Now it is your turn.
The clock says 5.08.10
